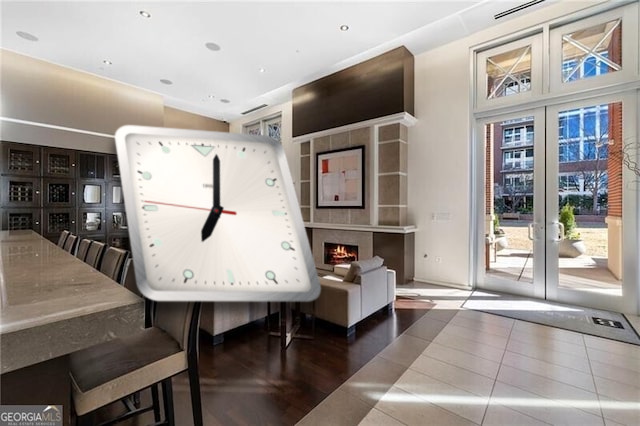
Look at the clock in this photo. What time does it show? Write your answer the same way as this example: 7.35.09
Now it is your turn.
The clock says 7.01.46
